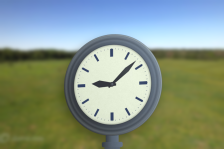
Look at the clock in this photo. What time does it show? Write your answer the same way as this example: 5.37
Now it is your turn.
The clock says 9.08
